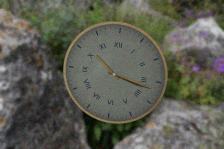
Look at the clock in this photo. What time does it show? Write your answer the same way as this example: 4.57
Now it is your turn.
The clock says 10.17
